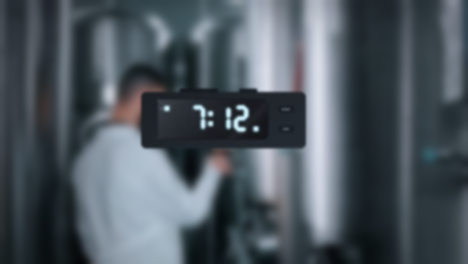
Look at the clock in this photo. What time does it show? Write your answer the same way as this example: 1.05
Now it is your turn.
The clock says 7.12
